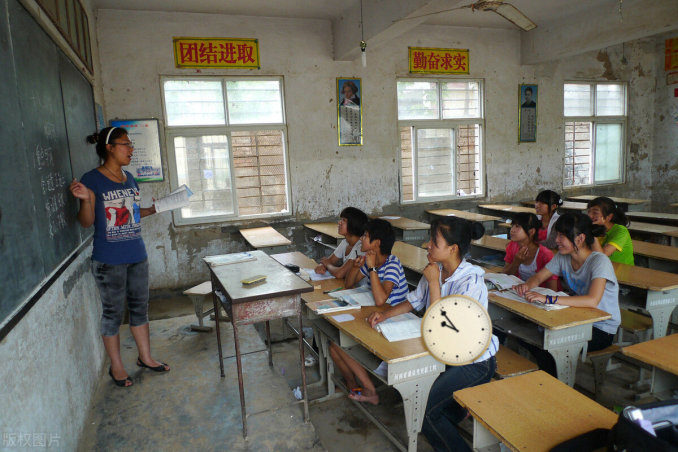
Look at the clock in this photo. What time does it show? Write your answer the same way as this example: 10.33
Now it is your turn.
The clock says 9.54
